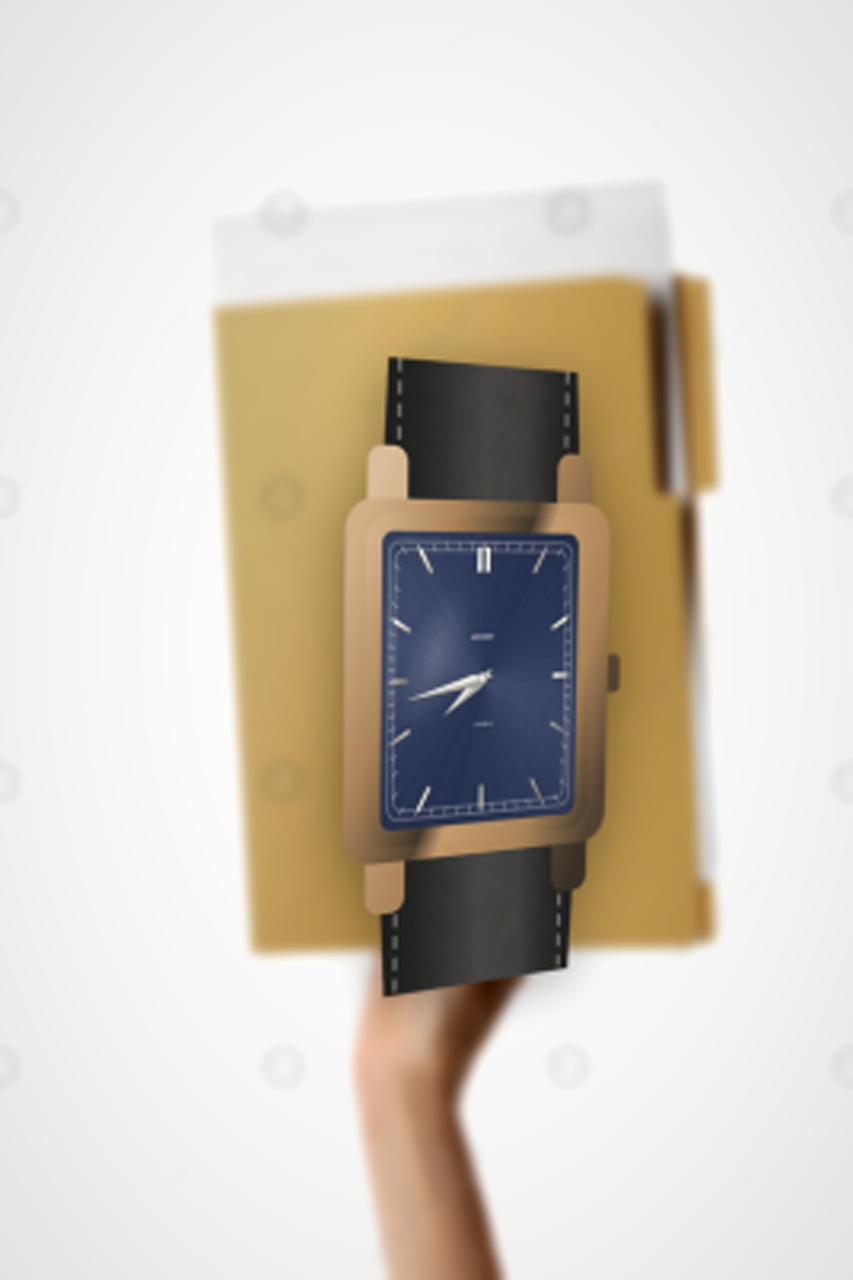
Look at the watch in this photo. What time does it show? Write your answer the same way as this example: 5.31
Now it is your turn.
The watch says 7.43
